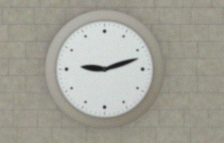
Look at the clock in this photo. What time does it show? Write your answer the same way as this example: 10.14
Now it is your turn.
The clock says 9.12
